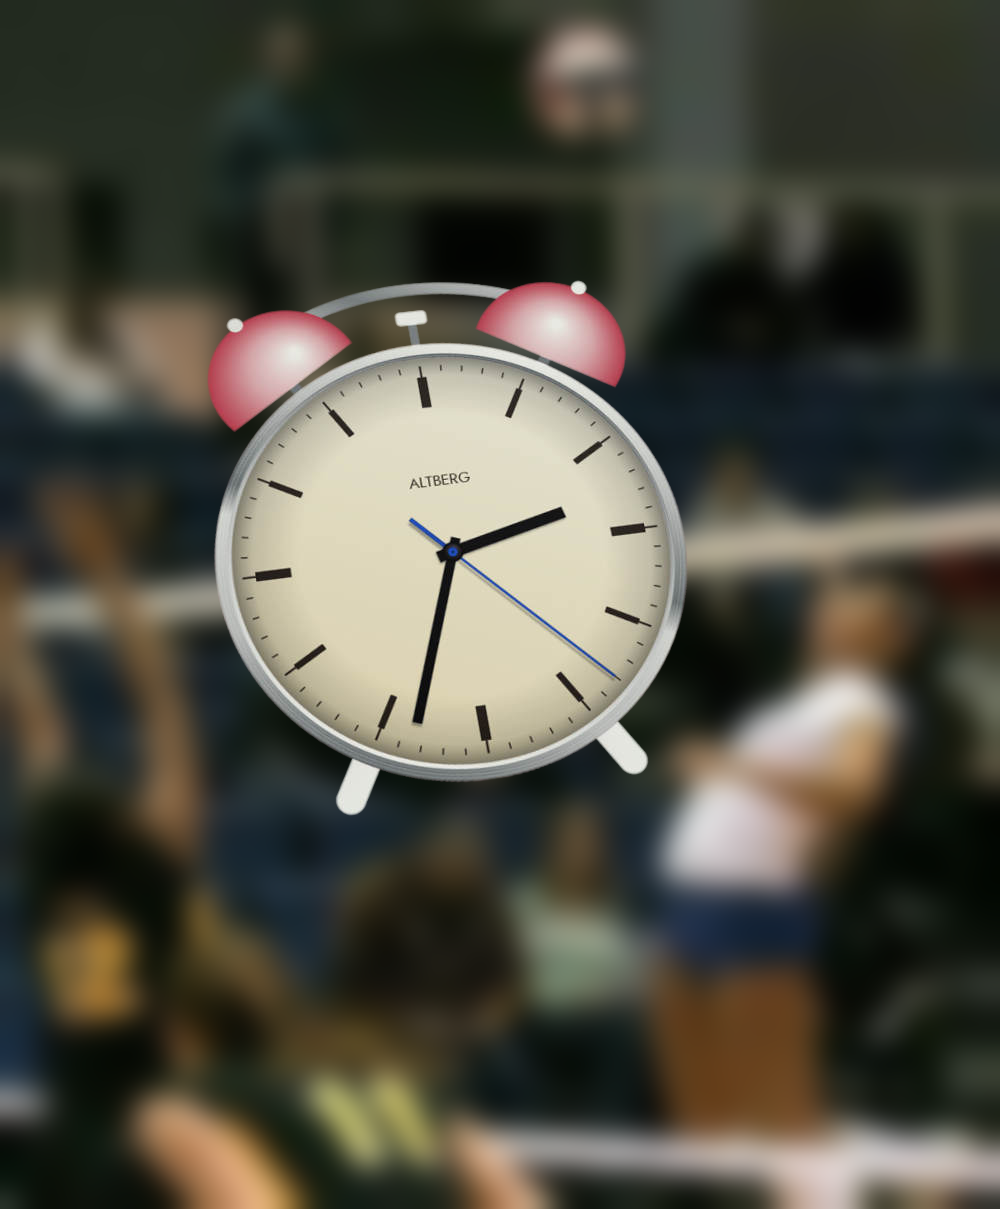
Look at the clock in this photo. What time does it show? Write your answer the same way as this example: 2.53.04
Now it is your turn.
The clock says 2.33.23
